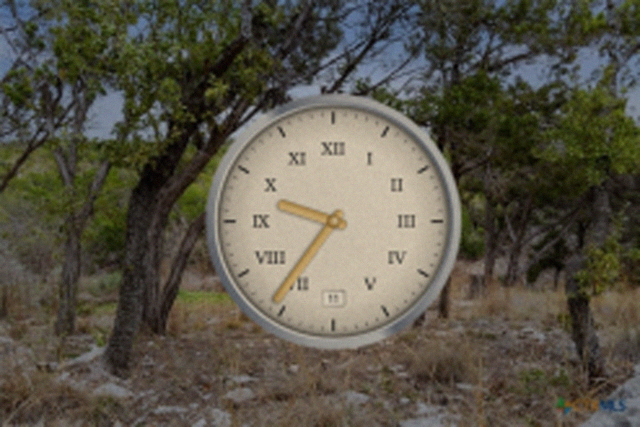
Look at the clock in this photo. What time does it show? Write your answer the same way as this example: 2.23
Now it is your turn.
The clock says 9.36
